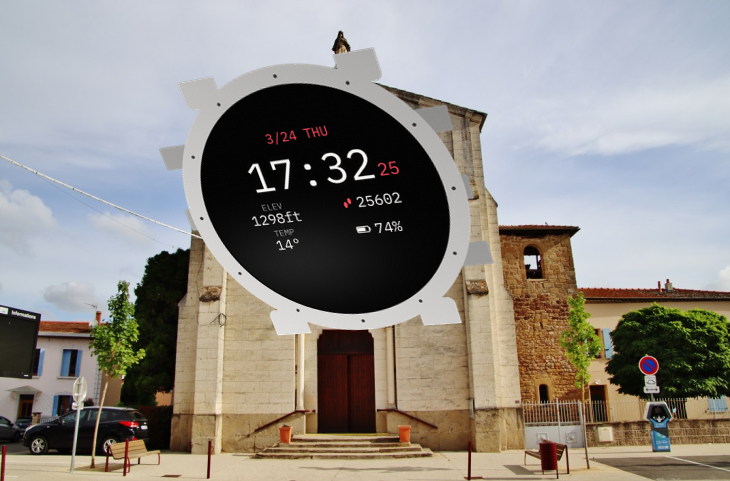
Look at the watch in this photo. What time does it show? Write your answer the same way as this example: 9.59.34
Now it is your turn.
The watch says 17.32.25
